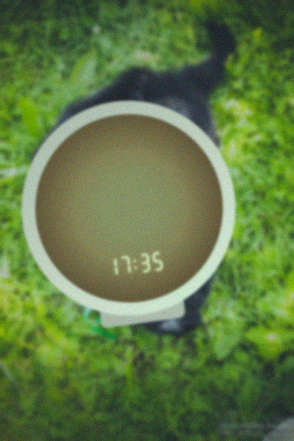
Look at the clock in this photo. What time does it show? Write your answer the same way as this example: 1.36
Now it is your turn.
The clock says 17.35
